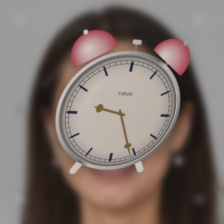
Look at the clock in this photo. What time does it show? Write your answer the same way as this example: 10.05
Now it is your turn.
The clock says 9.26
